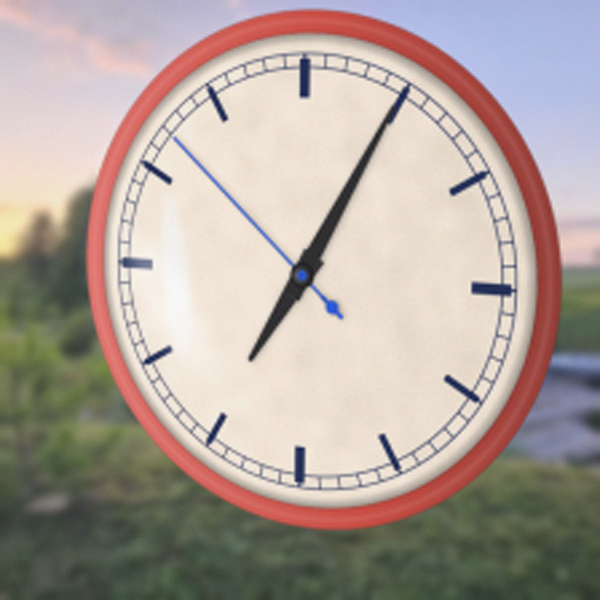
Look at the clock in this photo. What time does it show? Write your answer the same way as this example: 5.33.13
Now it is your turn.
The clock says 7.04.52
